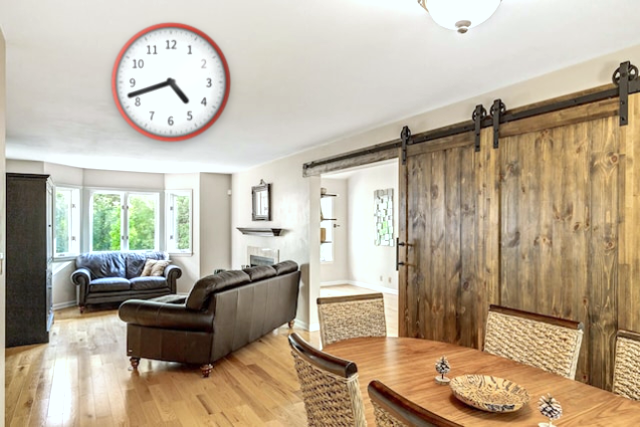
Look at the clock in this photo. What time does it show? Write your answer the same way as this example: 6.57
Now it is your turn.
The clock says 4.42
